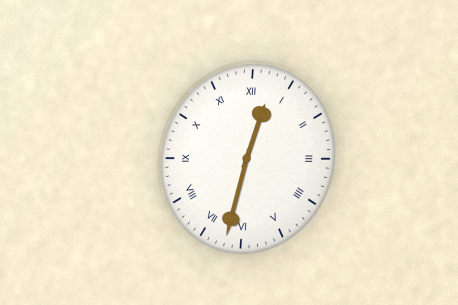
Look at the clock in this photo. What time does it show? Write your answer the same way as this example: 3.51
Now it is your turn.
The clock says 12.32
